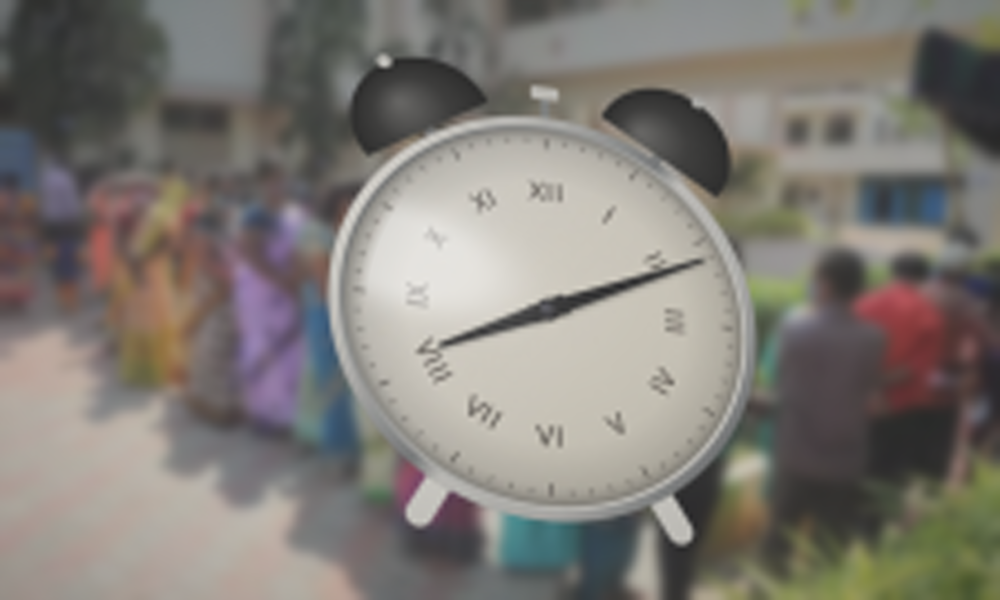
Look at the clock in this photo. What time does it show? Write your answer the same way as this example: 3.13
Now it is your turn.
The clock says 8.11
